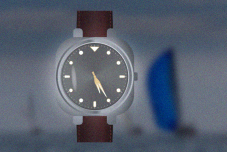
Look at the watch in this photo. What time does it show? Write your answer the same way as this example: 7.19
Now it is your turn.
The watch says 5.25
